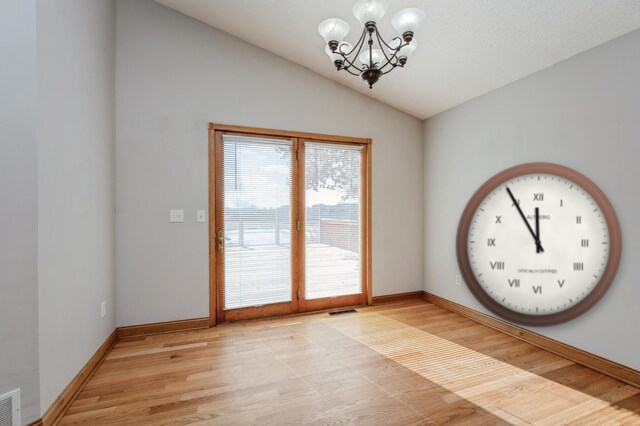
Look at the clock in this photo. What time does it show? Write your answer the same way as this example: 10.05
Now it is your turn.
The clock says 11.55
